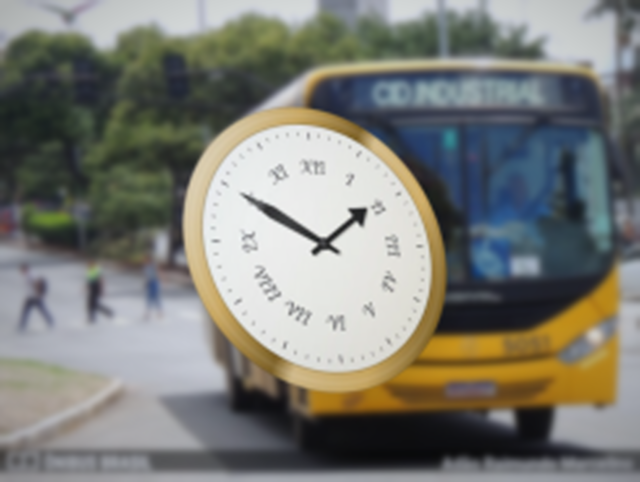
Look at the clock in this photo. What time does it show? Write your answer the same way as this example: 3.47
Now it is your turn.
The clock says 1.50
